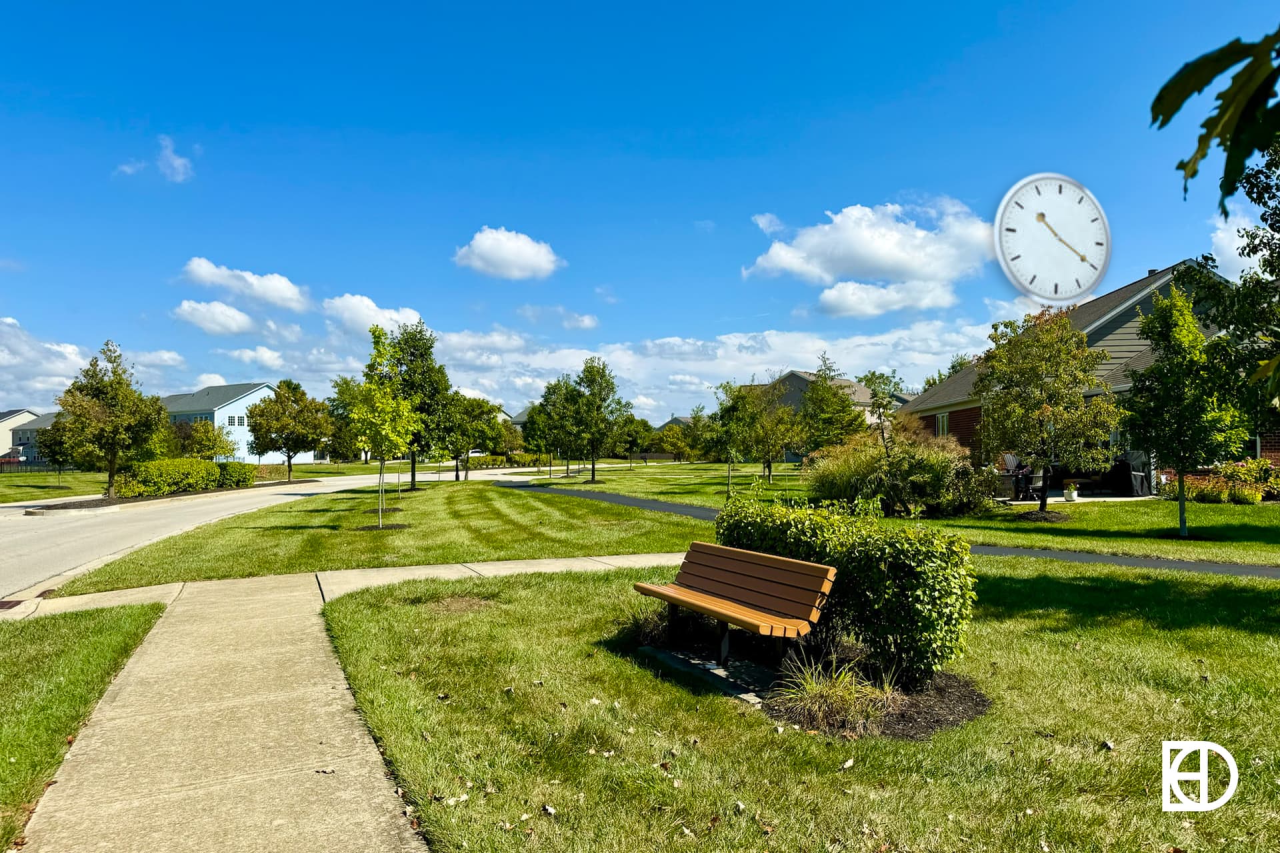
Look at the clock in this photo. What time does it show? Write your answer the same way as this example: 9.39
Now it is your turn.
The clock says 10.20
